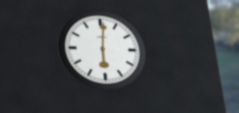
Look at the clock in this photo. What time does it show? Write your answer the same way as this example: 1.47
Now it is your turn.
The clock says 6.01
